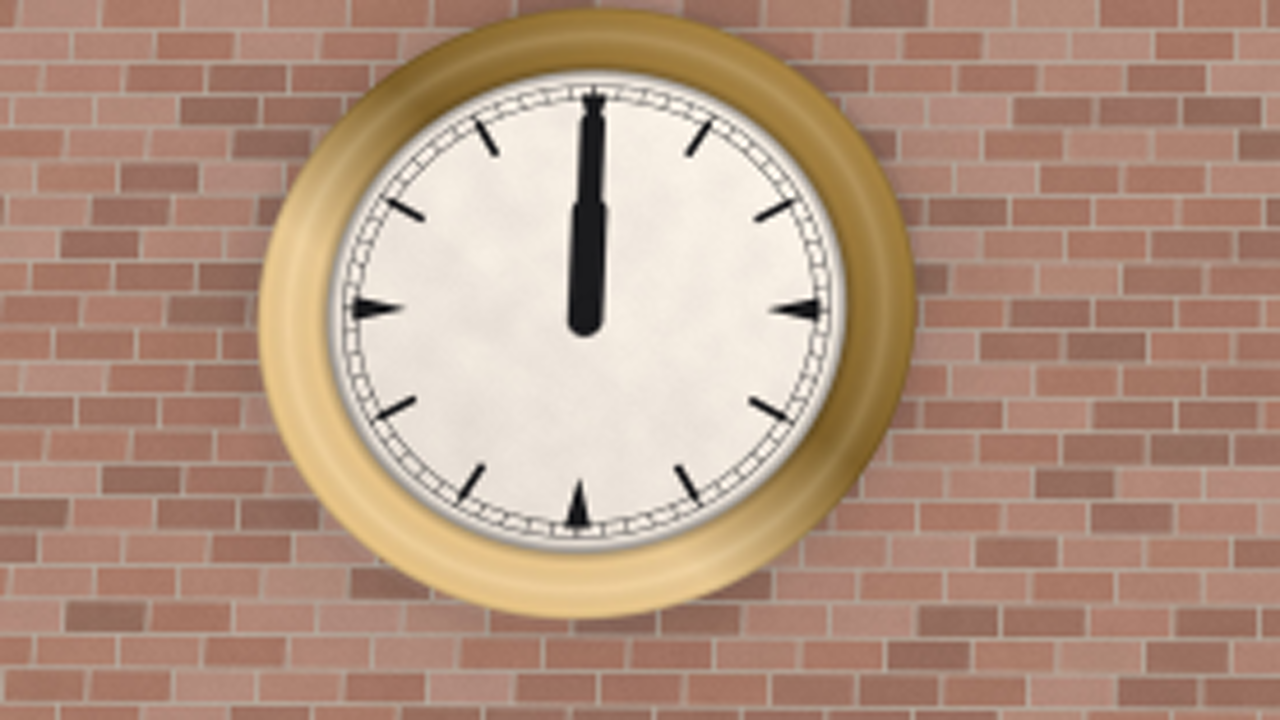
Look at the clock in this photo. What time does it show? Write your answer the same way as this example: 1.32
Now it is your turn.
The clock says 12.00
